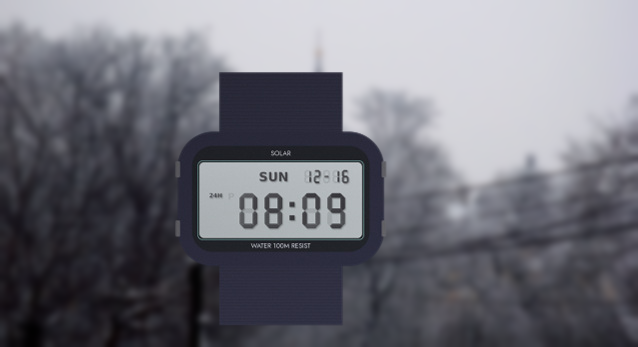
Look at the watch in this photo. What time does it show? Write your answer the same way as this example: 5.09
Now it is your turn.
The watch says 8.09
